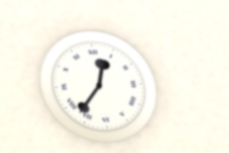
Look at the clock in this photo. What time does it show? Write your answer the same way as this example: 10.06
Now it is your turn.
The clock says 12.37
